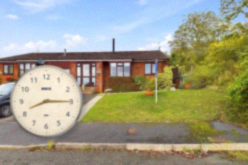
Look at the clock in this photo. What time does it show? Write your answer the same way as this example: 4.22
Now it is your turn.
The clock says 8.15
